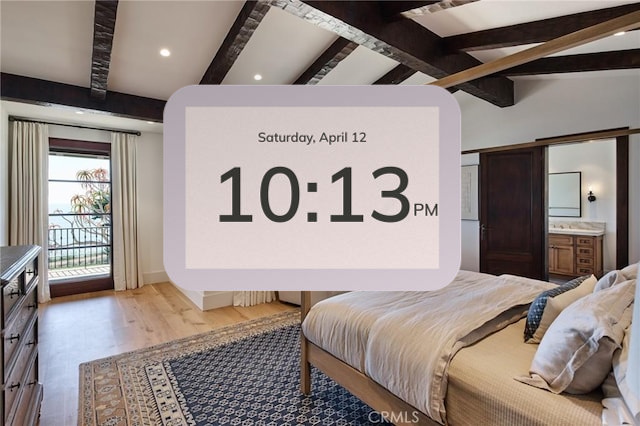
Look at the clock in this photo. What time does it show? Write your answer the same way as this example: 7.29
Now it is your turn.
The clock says 10.13
